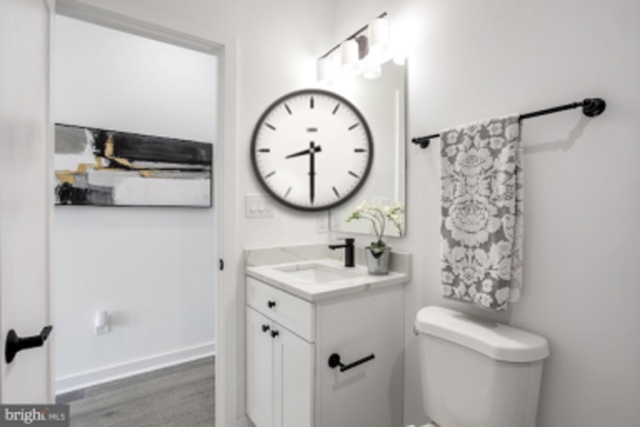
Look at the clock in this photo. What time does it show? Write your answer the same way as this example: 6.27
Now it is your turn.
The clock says 8.30
